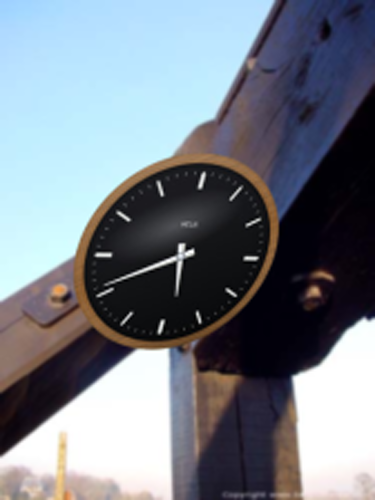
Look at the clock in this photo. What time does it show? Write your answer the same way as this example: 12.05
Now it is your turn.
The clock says 5.41
